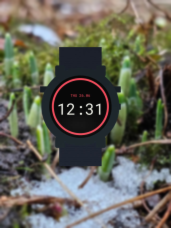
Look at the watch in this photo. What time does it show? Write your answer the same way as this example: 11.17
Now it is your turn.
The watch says 12.31
